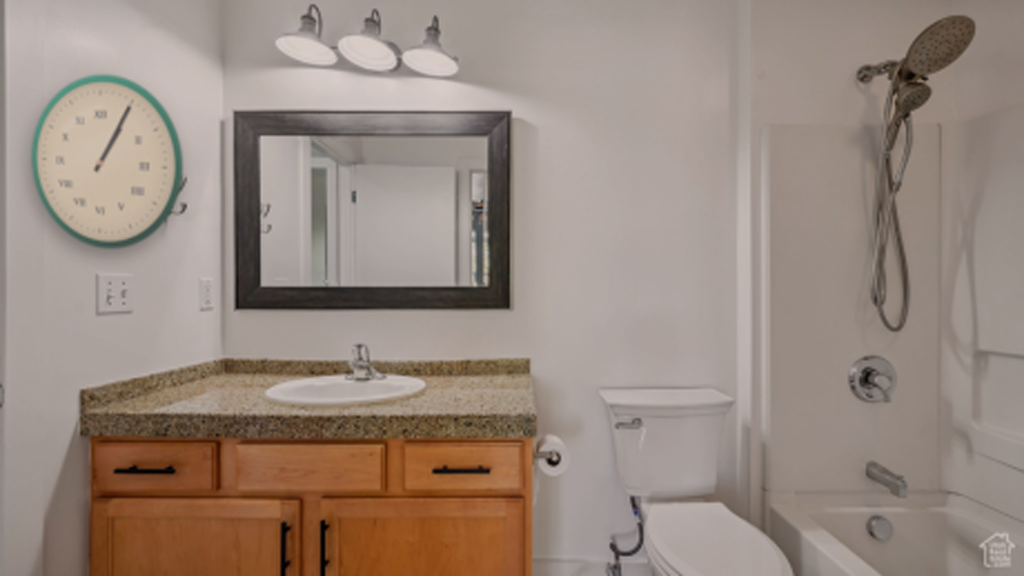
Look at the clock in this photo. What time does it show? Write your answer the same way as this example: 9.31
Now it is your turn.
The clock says 1.05
